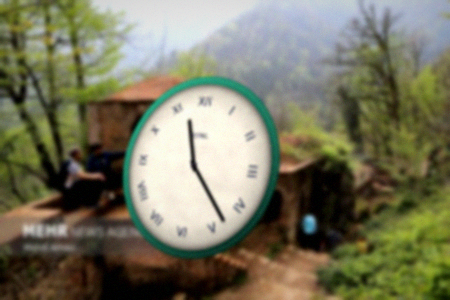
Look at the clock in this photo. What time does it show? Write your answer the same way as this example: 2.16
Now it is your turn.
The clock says 11.23
